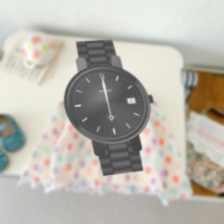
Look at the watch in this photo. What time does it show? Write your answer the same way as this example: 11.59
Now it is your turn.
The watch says 6.00
